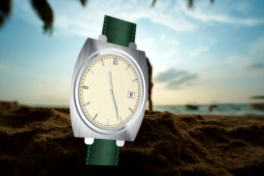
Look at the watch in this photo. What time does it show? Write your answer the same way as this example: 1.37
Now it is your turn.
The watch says 11.26
